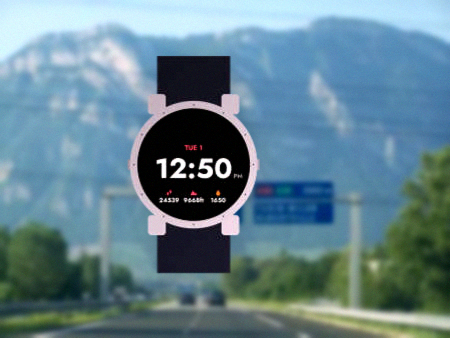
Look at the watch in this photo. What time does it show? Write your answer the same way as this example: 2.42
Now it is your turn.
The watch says 12.50
